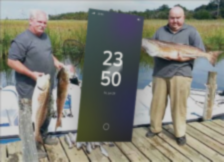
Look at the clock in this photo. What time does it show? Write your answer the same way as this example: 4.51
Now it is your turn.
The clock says 23.50
